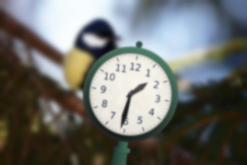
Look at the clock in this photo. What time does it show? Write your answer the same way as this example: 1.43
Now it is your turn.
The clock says 1.31
